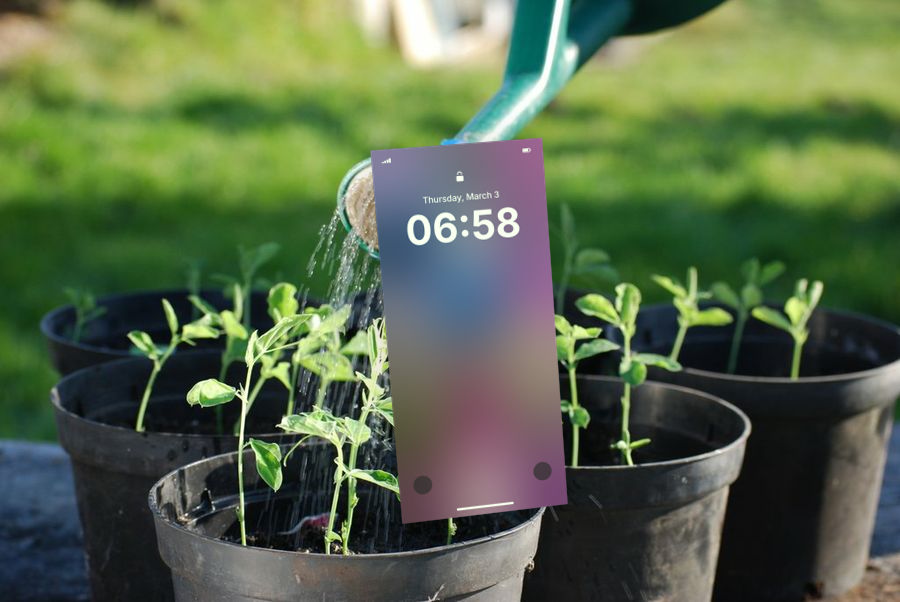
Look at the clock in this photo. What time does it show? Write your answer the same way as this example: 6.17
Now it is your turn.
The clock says 6.58
